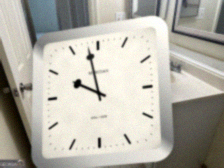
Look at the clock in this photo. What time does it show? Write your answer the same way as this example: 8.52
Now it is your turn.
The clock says 9.58
